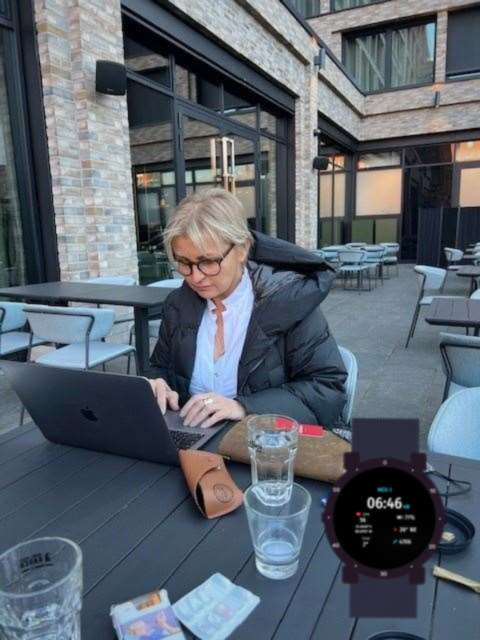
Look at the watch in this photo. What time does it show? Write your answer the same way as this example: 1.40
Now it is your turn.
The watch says 6.46
